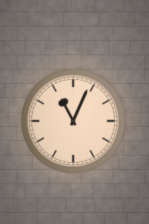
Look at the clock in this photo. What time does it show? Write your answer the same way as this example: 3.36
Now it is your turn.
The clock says 11.04
